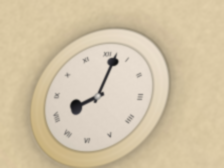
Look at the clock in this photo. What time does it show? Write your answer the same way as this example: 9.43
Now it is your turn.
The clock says 8.02
